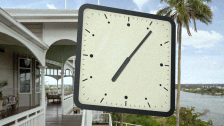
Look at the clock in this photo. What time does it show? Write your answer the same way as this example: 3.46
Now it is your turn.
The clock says 7.06
